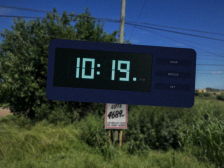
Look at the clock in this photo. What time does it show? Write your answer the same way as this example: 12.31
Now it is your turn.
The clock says 10.19
